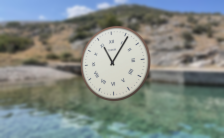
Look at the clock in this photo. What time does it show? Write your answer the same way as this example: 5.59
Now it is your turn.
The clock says 11.06
